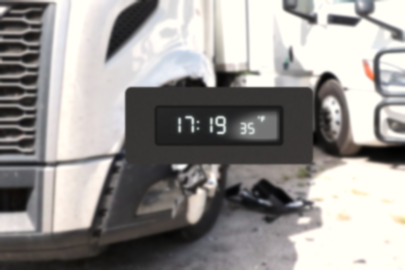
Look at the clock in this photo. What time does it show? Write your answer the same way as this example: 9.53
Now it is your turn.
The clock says 17.19
